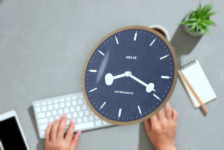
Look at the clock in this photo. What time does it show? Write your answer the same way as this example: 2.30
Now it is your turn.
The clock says 8.19
